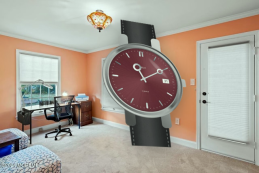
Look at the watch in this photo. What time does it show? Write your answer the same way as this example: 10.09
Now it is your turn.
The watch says 11.10
